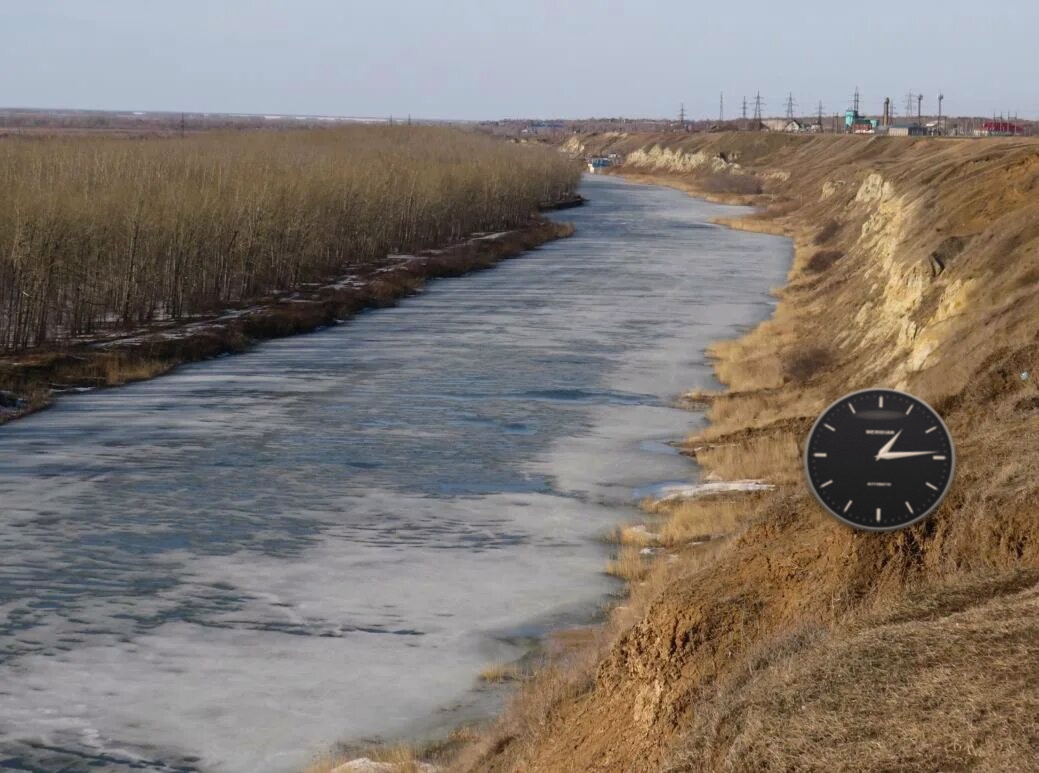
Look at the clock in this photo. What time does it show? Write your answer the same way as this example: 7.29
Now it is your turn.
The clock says 1.14
